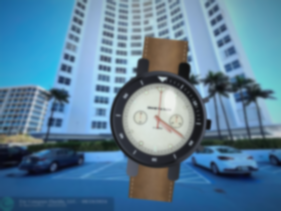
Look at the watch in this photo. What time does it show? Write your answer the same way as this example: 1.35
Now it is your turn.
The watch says 4.20
